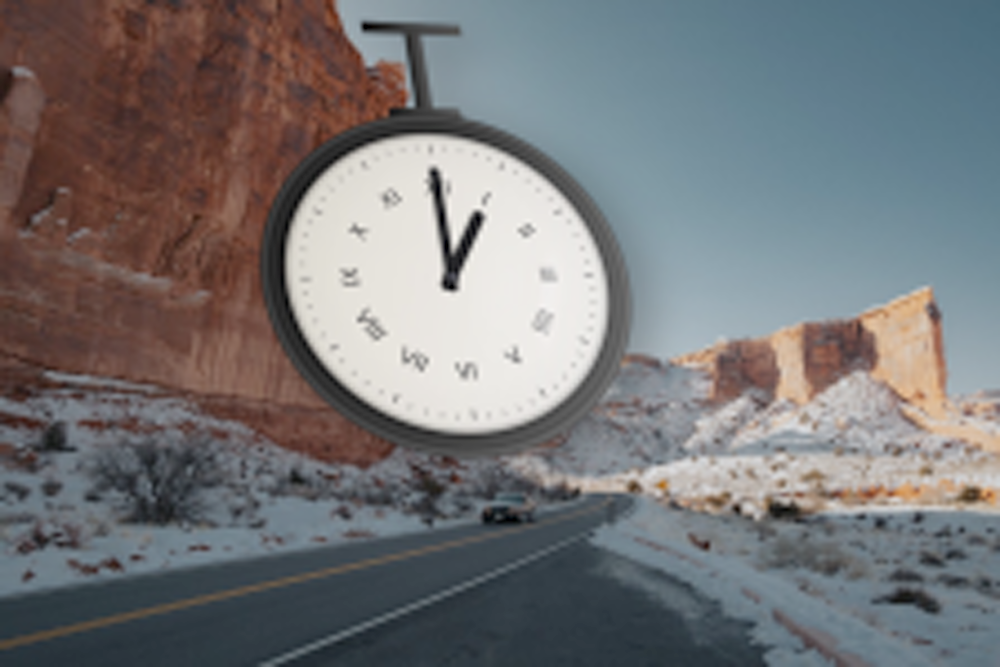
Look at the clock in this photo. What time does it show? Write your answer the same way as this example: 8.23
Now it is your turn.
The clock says 1.00
